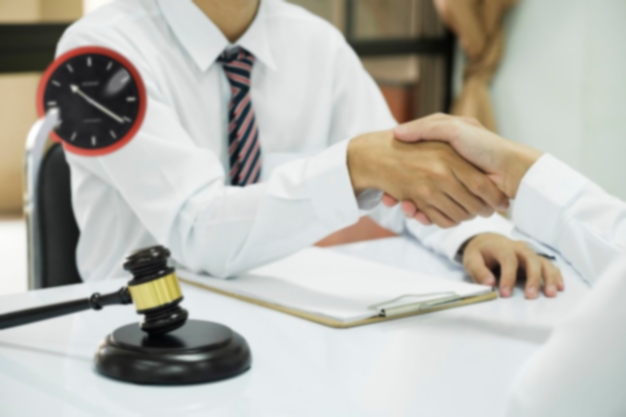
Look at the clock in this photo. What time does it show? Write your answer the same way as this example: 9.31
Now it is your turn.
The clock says 10.21
